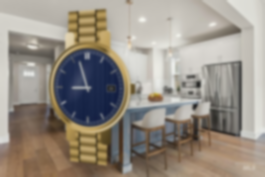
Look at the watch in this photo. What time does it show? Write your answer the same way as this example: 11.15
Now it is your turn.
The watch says 8.57
